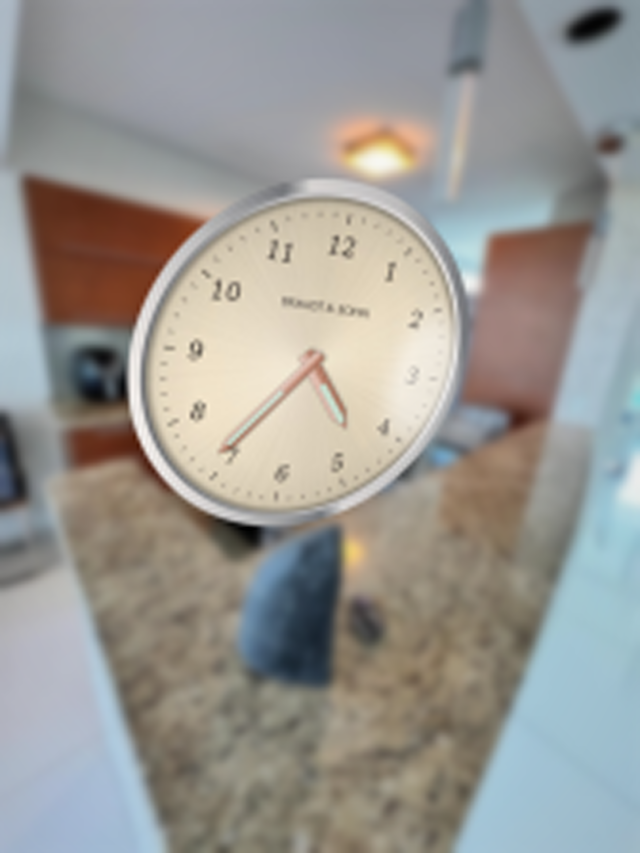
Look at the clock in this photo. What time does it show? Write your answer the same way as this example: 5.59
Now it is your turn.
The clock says 4.36
